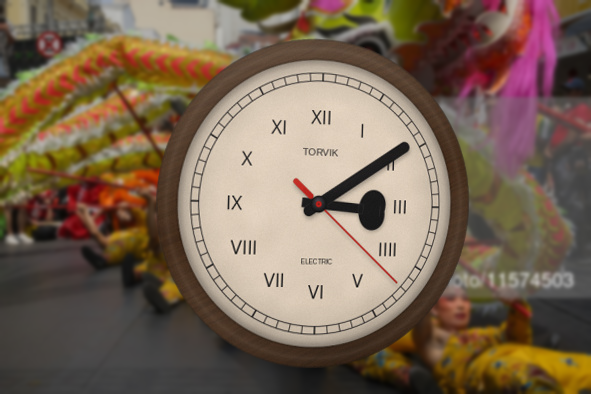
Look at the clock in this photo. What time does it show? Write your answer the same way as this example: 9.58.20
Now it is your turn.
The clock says 3.09.22
